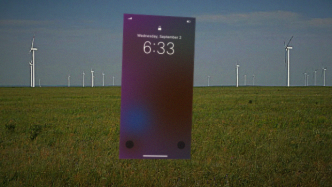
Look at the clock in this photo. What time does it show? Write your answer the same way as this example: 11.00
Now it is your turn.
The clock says 6.33
